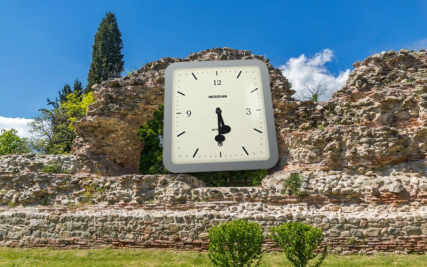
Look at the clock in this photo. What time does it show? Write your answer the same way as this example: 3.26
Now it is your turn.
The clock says 5.30
